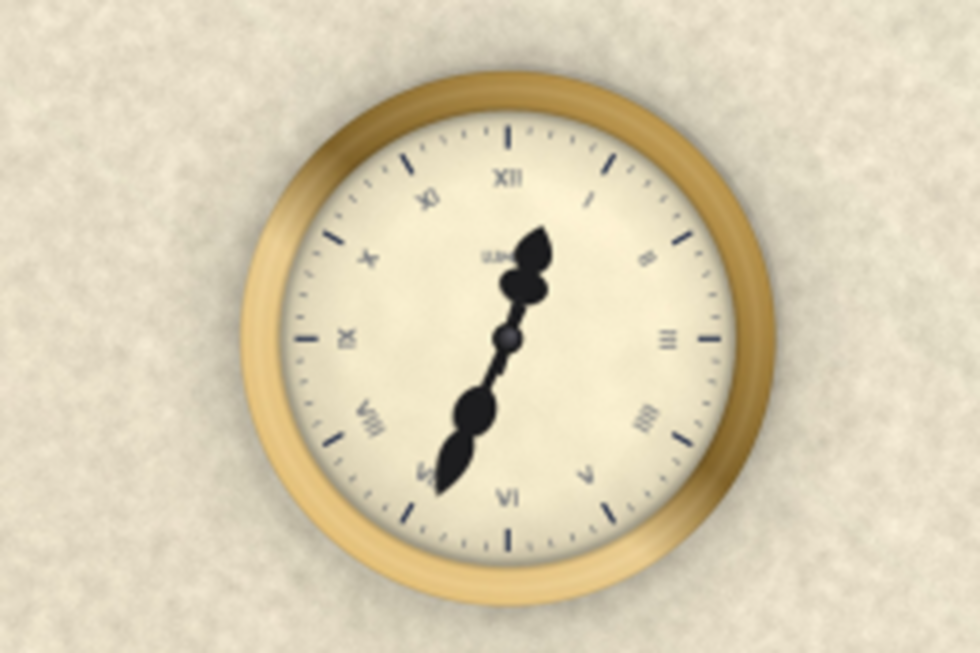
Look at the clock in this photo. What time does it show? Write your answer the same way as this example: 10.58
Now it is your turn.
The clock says 12.34
